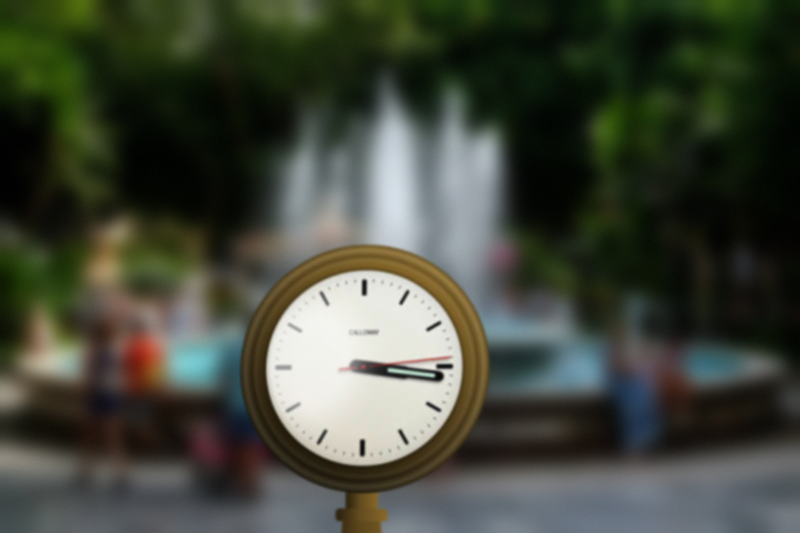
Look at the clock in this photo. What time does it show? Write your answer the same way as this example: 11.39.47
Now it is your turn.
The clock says 3.16.14
